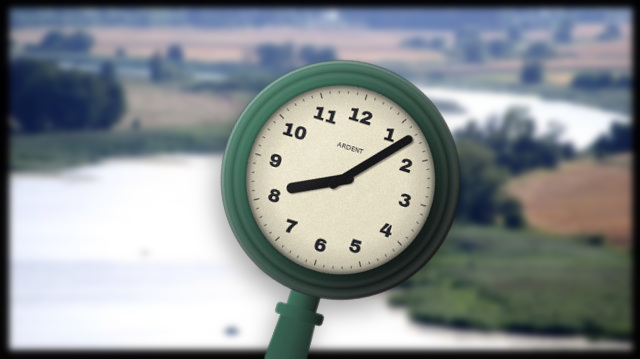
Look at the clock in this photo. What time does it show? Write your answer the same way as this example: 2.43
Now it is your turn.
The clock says 8.07
